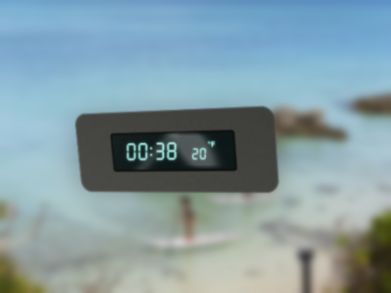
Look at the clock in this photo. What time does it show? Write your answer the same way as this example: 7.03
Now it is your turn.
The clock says 0.38
